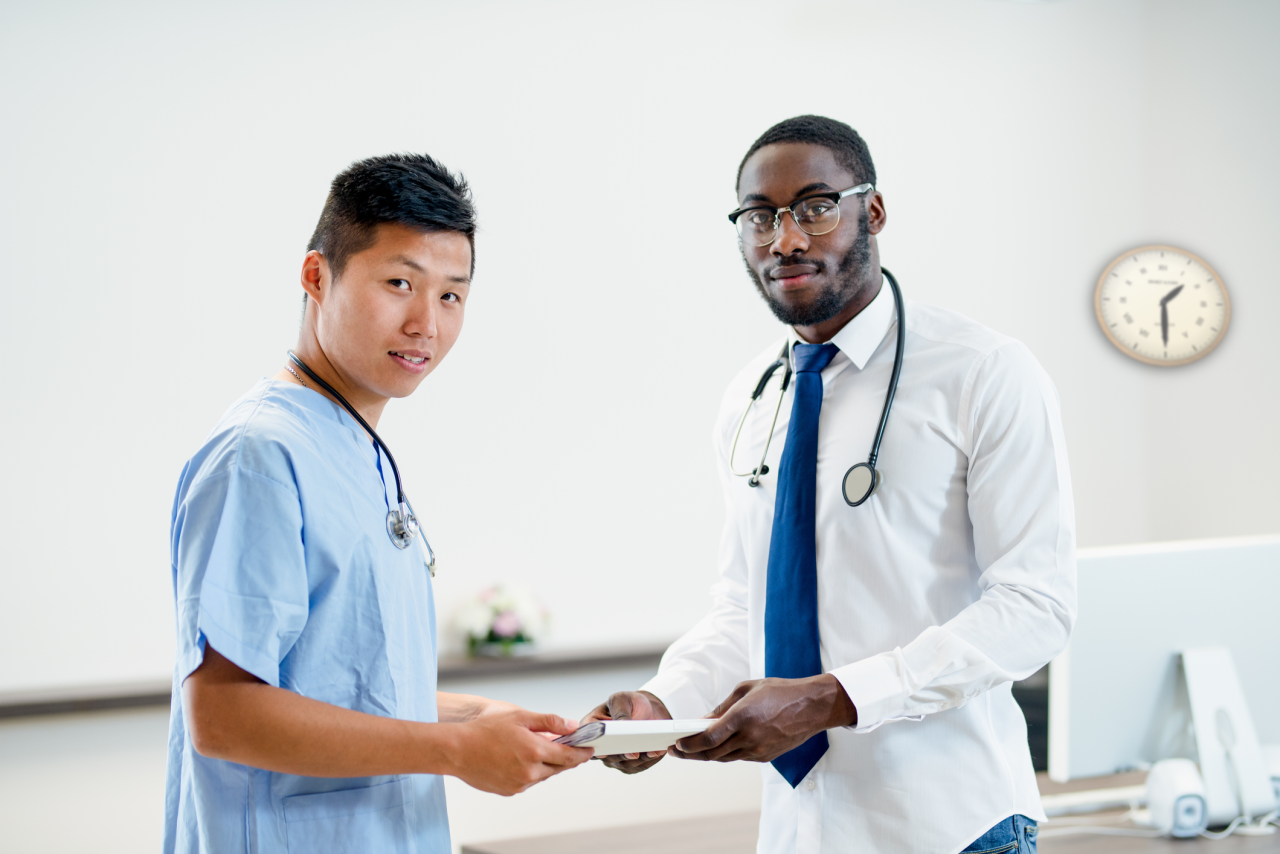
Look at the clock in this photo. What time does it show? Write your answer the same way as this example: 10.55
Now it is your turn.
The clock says 1.30
